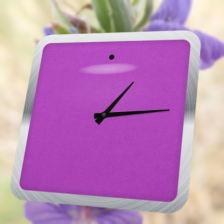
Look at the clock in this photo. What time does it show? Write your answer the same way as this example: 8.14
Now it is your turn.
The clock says 1.14
